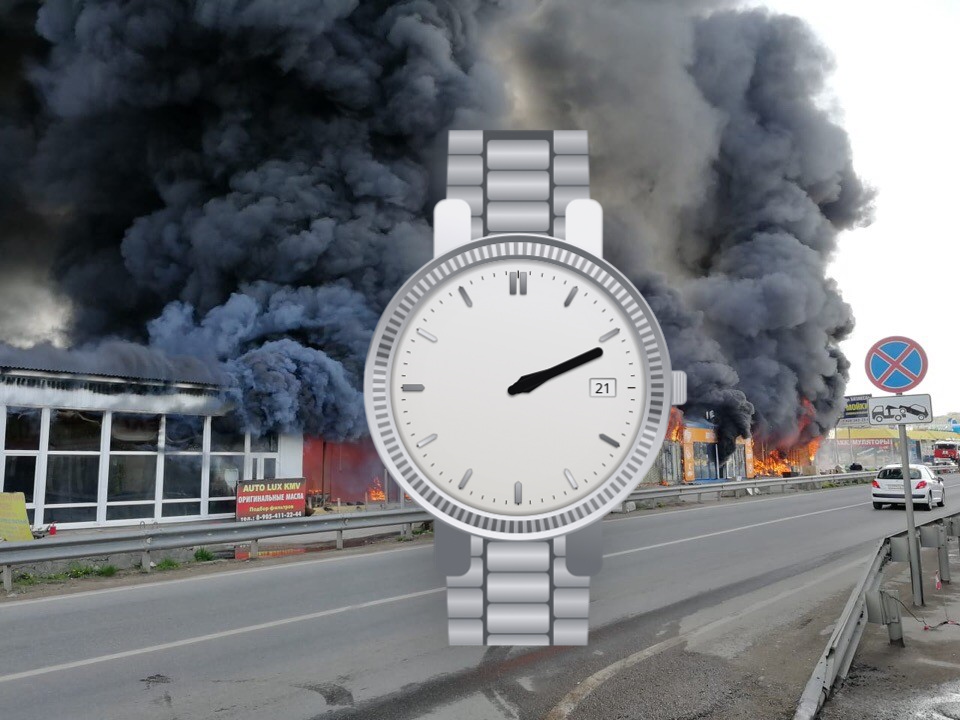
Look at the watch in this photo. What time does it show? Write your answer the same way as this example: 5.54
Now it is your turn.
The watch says 2.11
